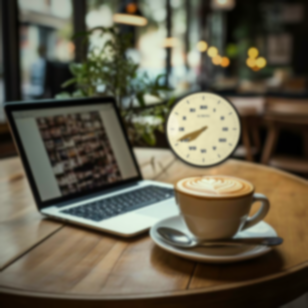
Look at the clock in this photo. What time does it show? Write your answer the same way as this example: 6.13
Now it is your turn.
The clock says 7.41
